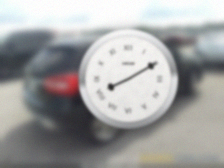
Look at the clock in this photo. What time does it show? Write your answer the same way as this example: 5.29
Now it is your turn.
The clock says 8.10
